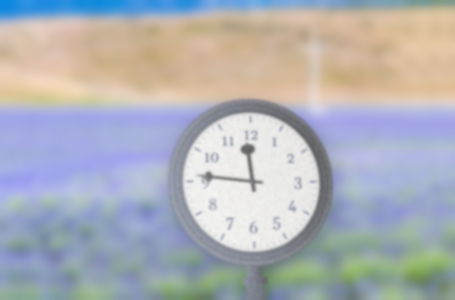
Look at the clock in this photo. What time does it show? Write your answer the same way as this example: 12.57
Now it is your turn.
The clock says 11.46
